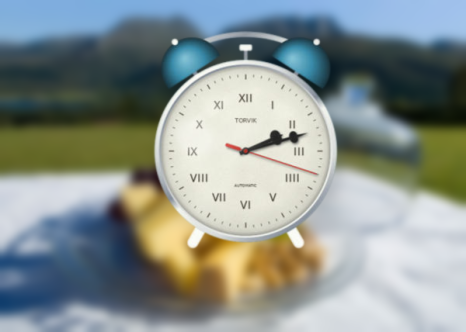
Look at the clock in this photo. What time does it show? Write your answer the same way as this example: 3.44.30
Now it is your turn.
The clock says 2.12.18
